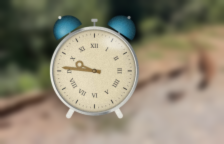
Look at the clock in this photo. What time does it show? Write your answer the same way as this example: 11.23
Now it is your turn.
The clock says 9.46
